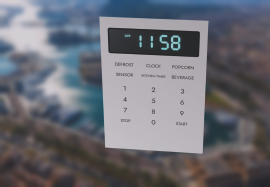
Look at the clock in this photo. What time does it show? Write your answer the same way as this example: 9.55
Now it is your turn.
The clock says 11.58
